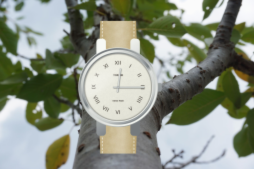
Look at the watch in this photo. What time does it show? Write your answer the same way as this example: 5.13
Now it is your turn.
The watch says 12.15
